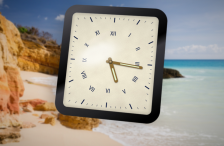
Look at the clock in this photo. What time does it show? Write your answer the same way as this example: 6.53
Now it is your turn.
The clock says 5.16
